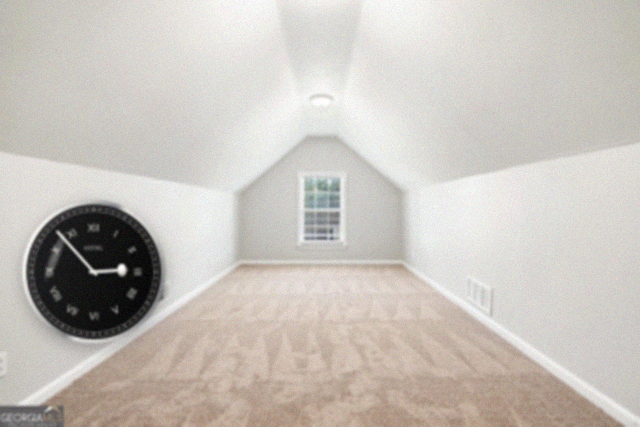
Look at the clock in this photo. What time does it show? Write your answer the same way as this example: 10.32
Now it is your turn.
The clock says 2.53
